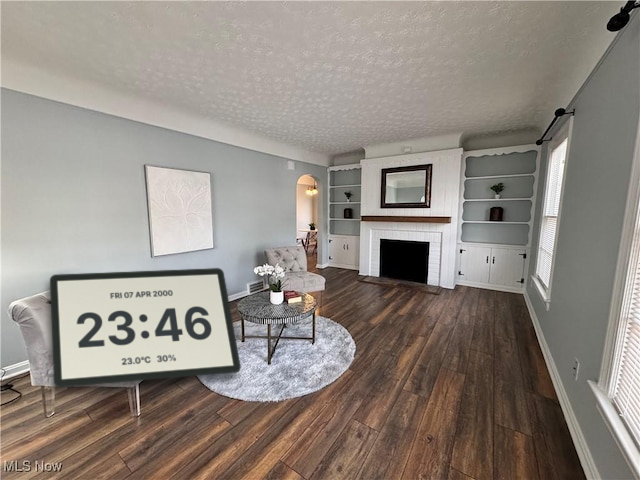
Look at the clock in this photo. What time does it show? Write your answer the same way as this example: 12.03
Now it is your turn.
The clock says 23.46
